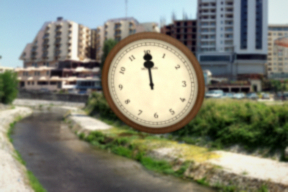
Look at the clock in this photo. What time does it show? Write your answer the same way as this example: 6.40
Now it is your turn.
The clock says 12.00
